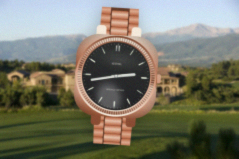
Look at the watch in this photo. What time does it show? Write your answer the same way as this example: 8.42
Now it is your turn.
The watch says 2.43
